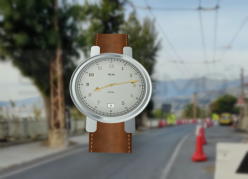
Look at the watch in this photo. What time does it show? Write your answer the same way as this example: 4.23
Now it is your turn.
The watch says 8.13
